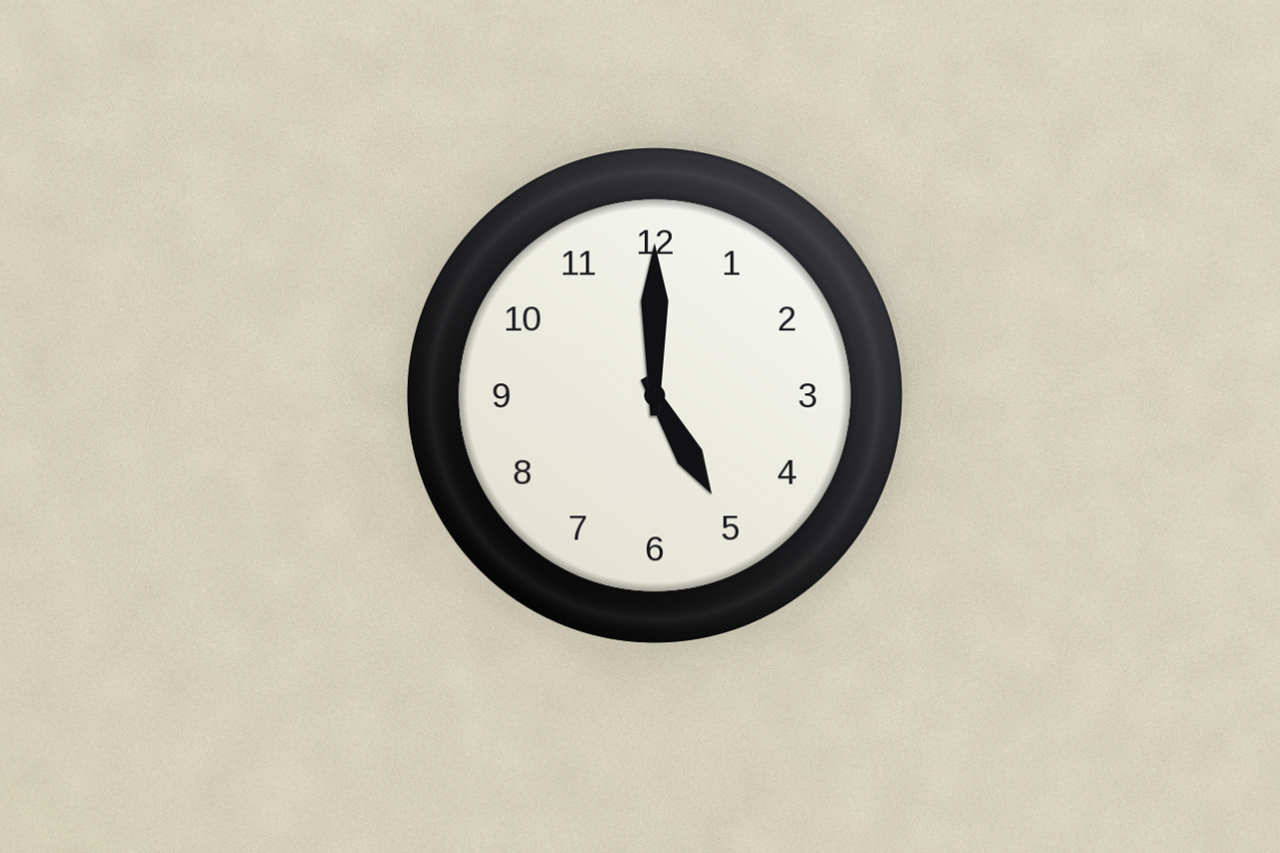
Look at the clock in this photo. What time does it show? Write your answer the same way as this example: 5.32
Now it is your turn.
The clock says 5.00
